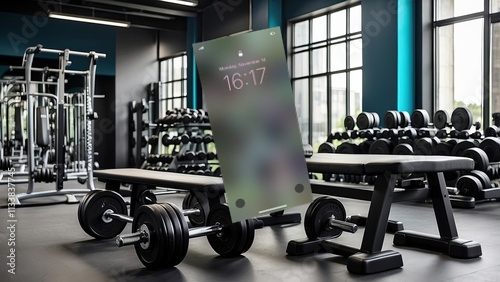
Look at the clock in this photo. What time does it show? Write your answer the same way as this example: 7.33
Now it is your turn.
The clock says 16.17
